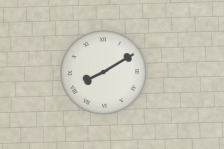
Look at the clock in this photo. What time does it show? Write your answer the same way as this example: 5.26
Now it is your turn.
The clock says 8.10
